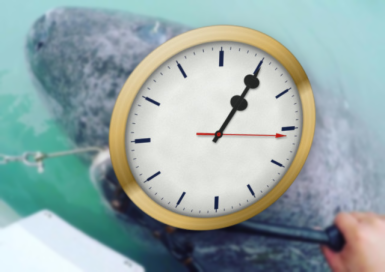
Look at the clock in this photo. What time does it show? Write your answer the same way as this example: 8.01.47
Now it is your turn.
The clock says 1.05.16
